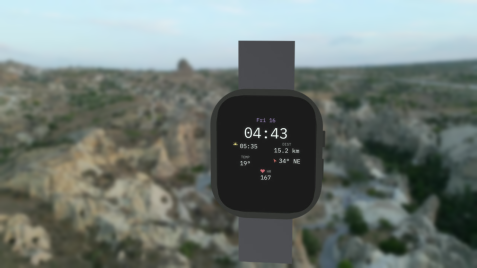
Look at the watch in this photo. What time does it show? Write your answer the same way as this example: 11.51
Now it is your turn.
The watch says 4.43
